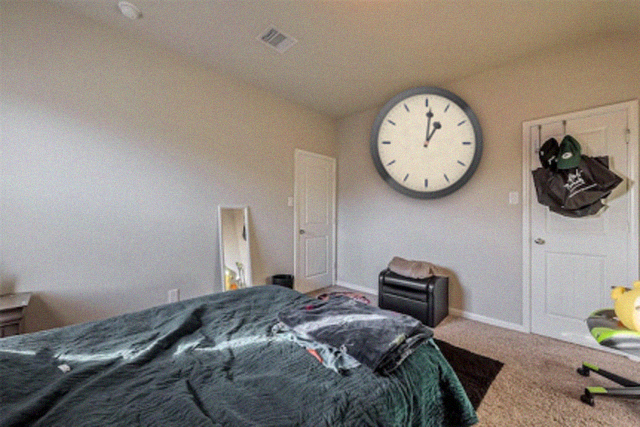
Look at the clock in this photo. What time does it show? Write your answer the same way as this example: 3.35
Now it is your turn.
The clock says 1.01
